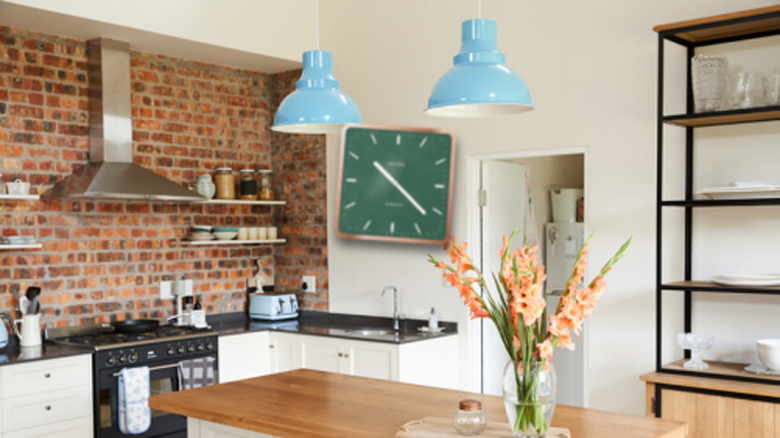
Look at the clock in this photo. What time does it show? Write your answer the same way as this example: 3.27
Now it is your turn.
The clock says 10.22
